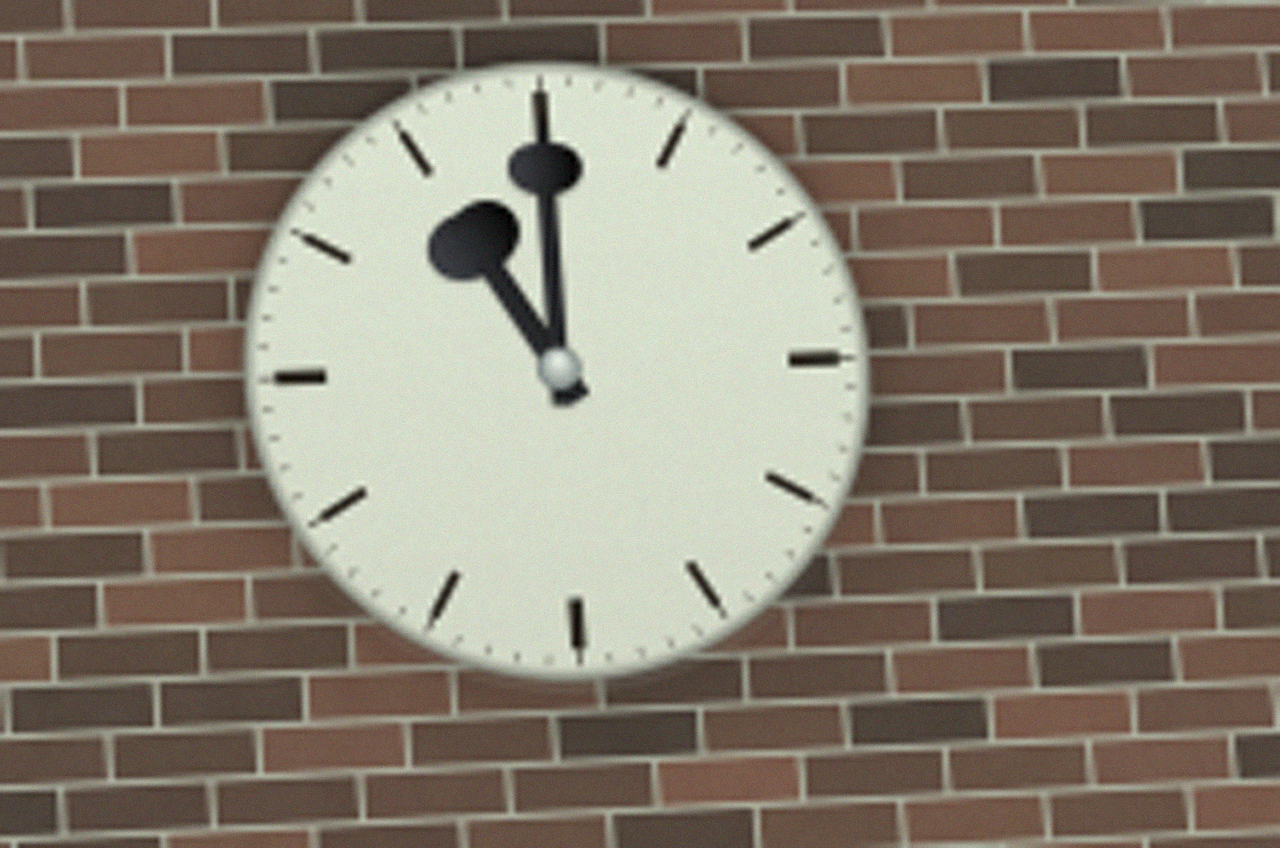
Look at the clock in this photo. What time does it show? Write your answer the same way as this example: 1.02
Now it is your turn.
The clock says 11.00
